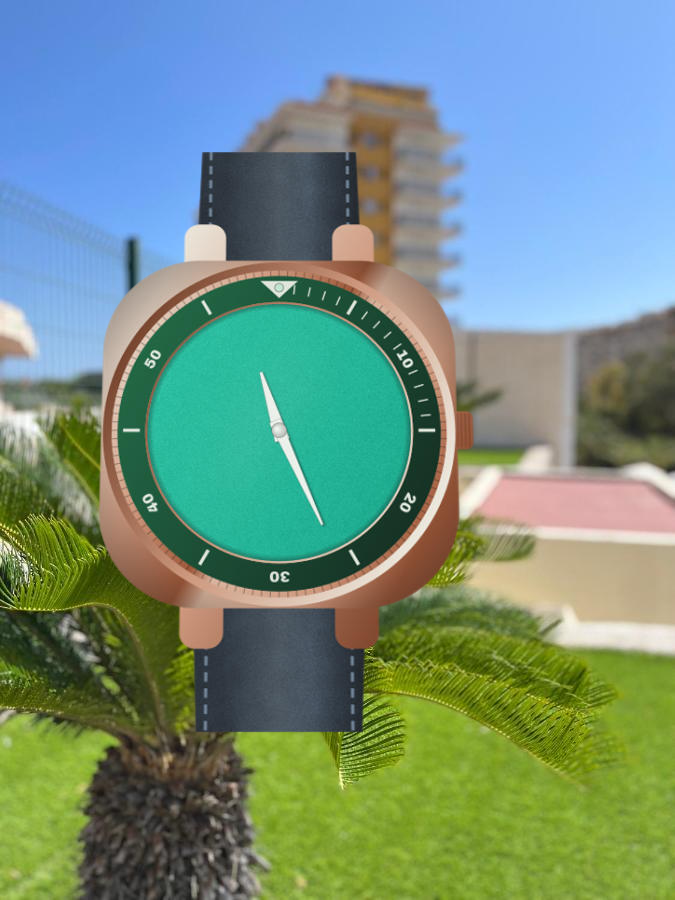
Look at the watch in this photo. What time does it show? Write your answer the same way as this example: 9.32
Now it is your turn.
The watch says 11.26
